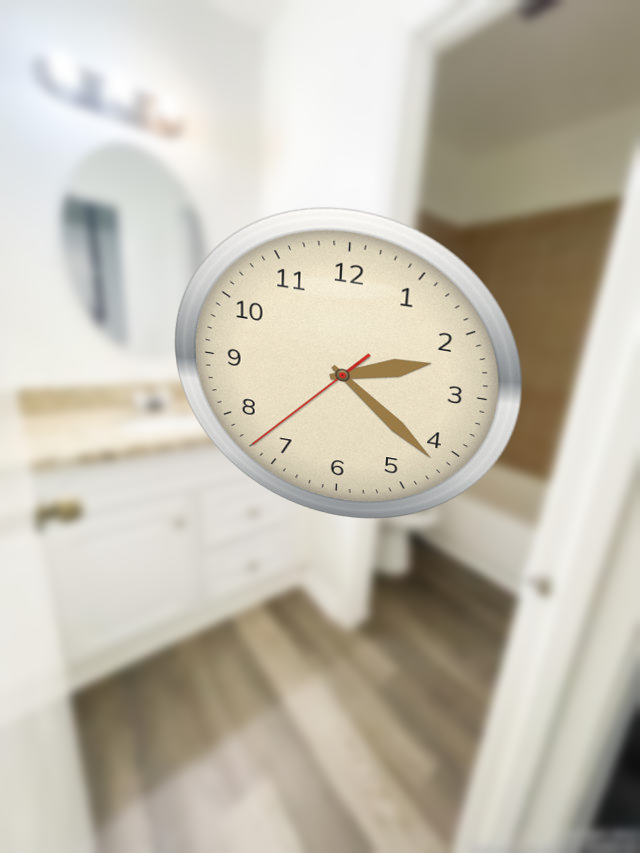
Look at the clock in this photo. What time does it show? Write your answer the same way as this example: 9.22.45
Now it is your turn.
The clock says 2.21.37
